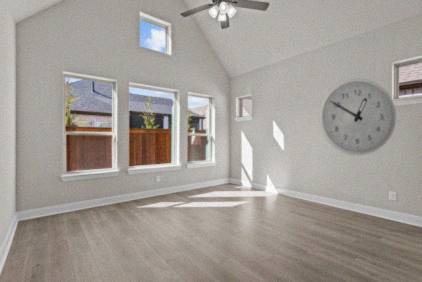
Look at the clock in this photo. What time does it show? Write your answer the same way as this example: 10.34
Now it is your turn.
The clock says 12.50
